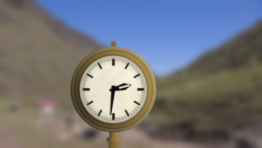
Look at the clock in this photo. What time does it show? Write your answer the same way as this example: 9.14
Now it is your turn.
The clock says 2.31
